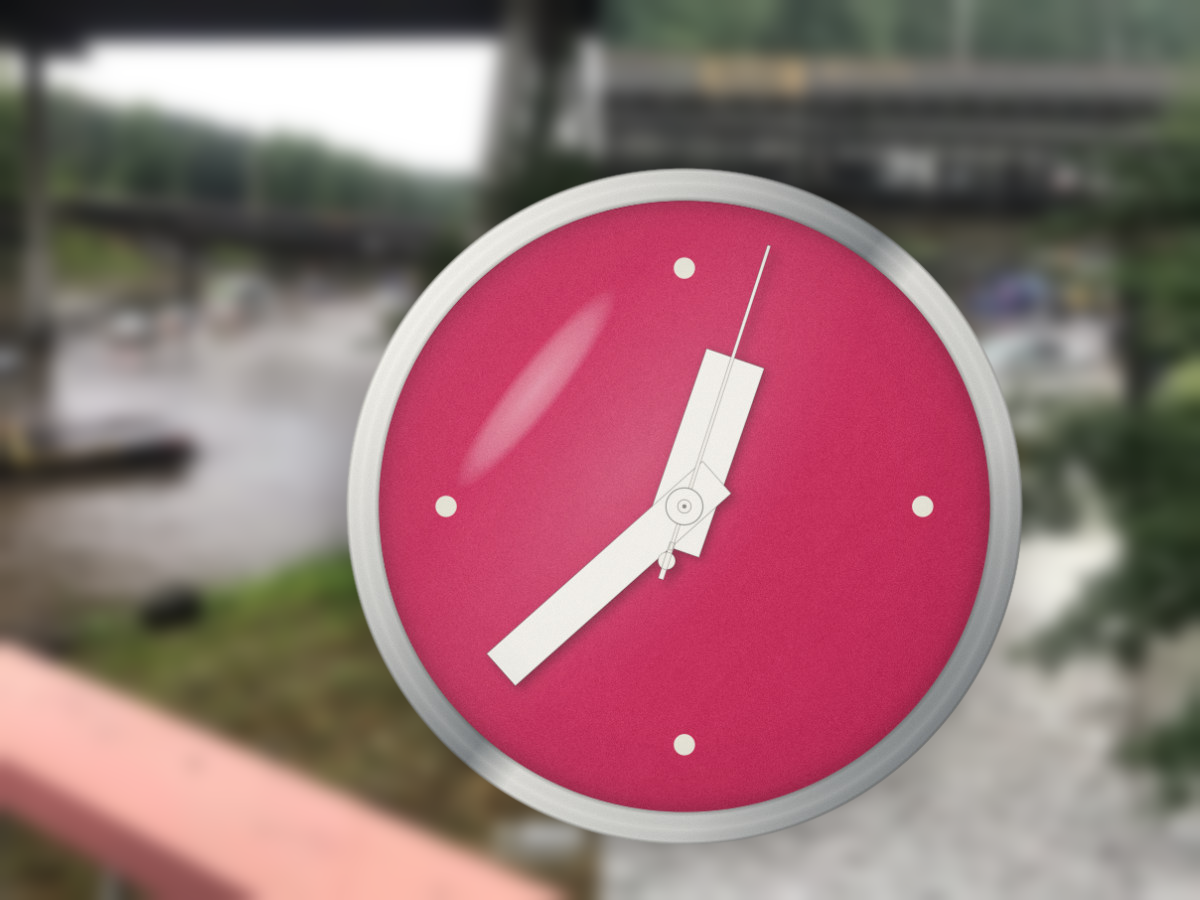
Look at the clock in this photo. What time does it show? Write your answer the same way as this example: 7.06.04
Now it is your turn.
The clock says 12.38.03
